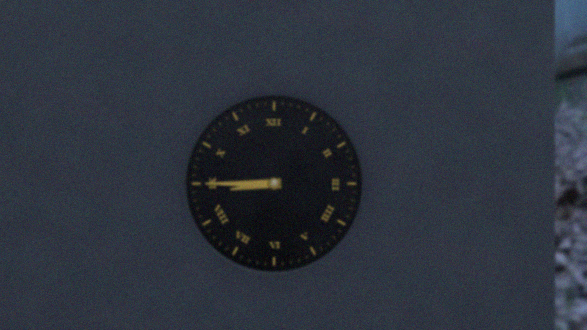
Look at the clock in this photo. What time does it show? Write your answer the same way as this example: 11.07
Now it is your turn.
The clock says 8.45
